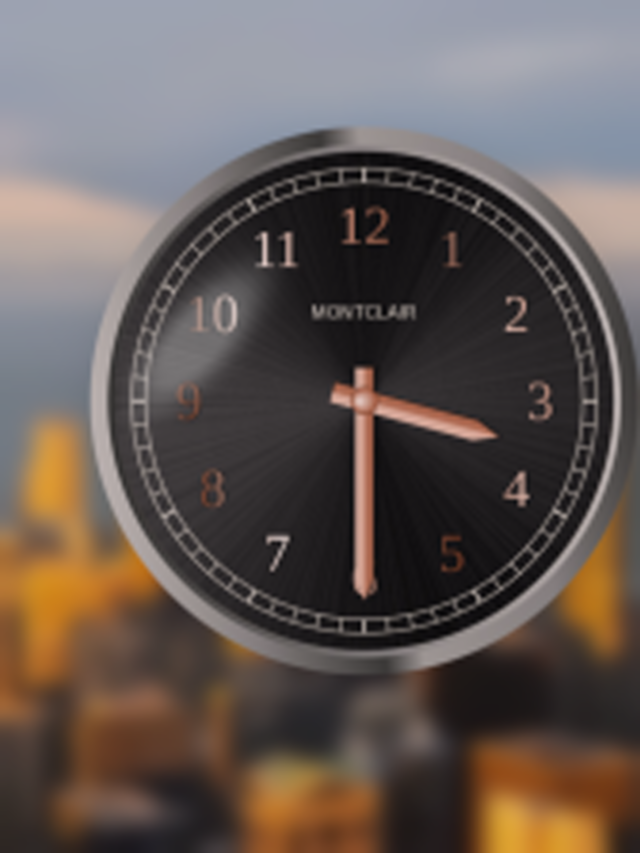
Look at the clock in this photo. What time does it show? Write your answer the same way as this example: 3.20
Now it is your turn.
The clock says 3.30
